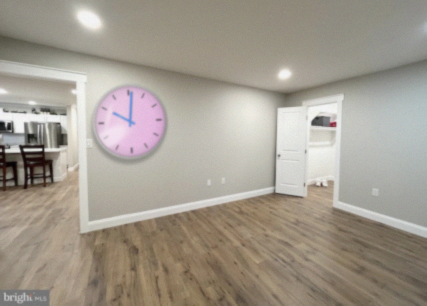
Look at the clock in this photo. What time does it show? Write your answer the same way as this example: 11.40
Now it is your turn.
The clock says 10.01
